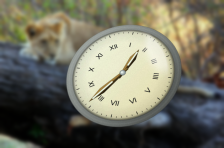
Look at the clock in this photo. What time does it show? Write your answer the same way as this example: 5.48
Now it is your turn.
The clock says 1.41
